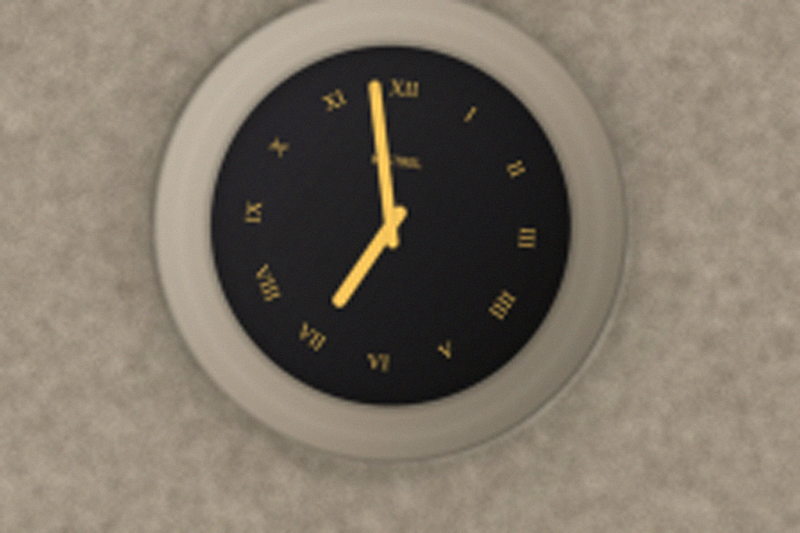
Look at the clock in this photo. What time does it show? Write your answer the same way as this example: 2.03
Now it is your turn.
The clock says 6.58
